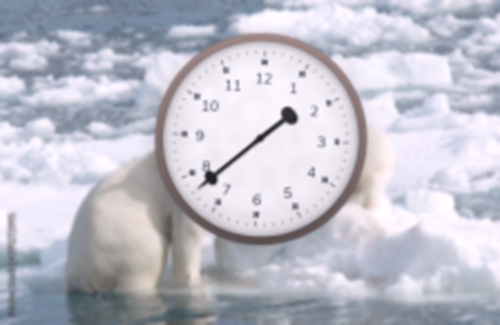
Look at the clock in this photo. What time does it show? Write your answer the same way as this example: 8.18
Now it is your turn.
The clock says 1.38
